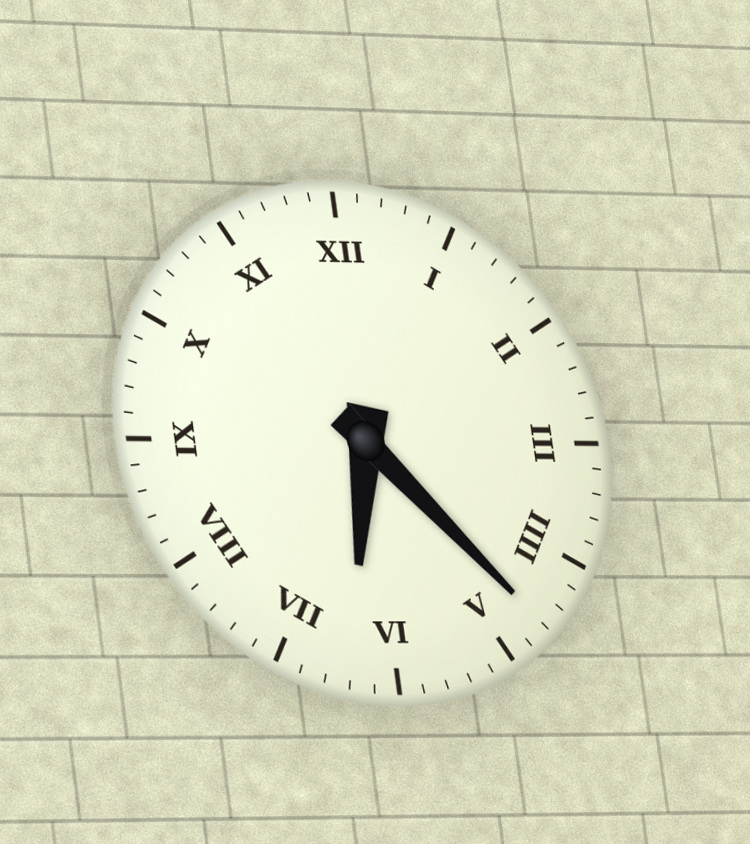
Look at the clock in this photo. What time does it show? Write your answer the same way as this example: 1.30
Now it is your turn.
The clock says 6.23
